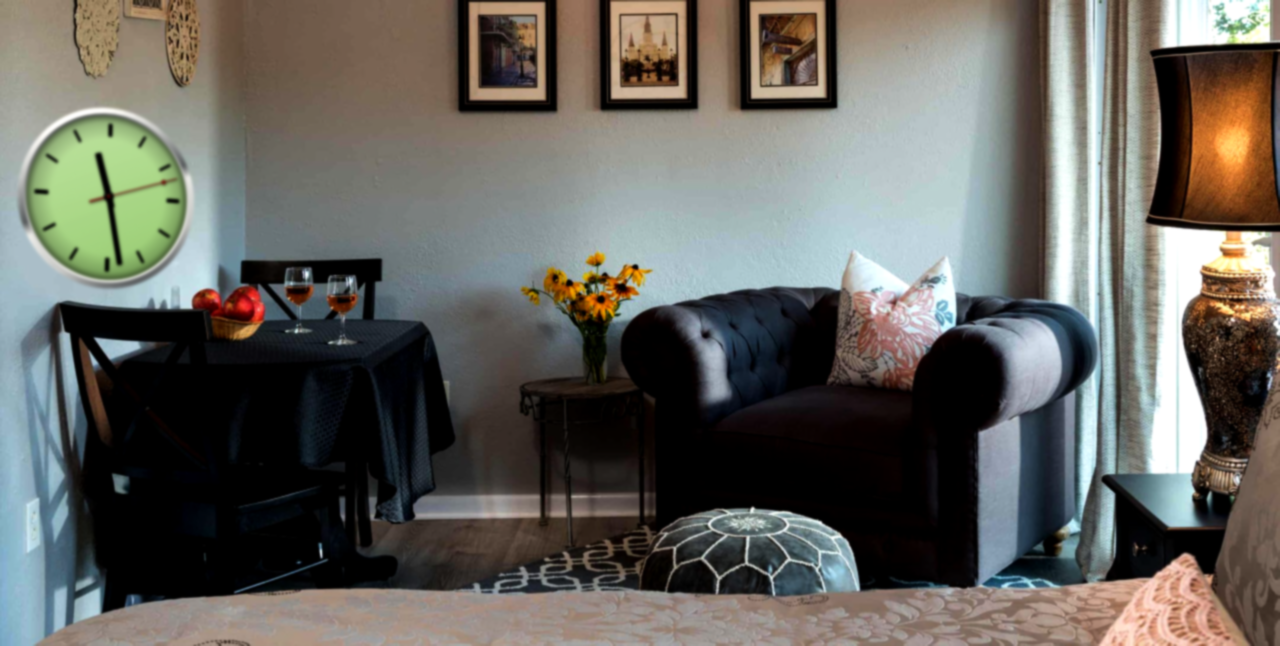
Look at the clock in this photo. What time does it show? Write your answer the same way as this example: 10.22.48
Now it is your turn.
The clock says 11.28.12
